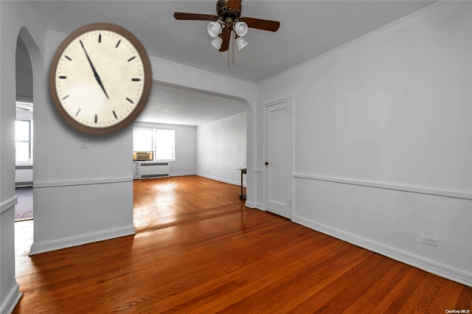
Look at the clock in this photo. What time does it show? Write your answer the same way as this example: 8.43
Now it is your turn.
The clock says 4.55
